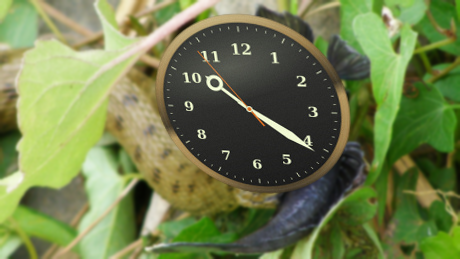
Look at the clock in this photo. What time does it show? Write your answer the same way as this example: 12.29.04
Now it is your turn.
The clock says 10.20.54
